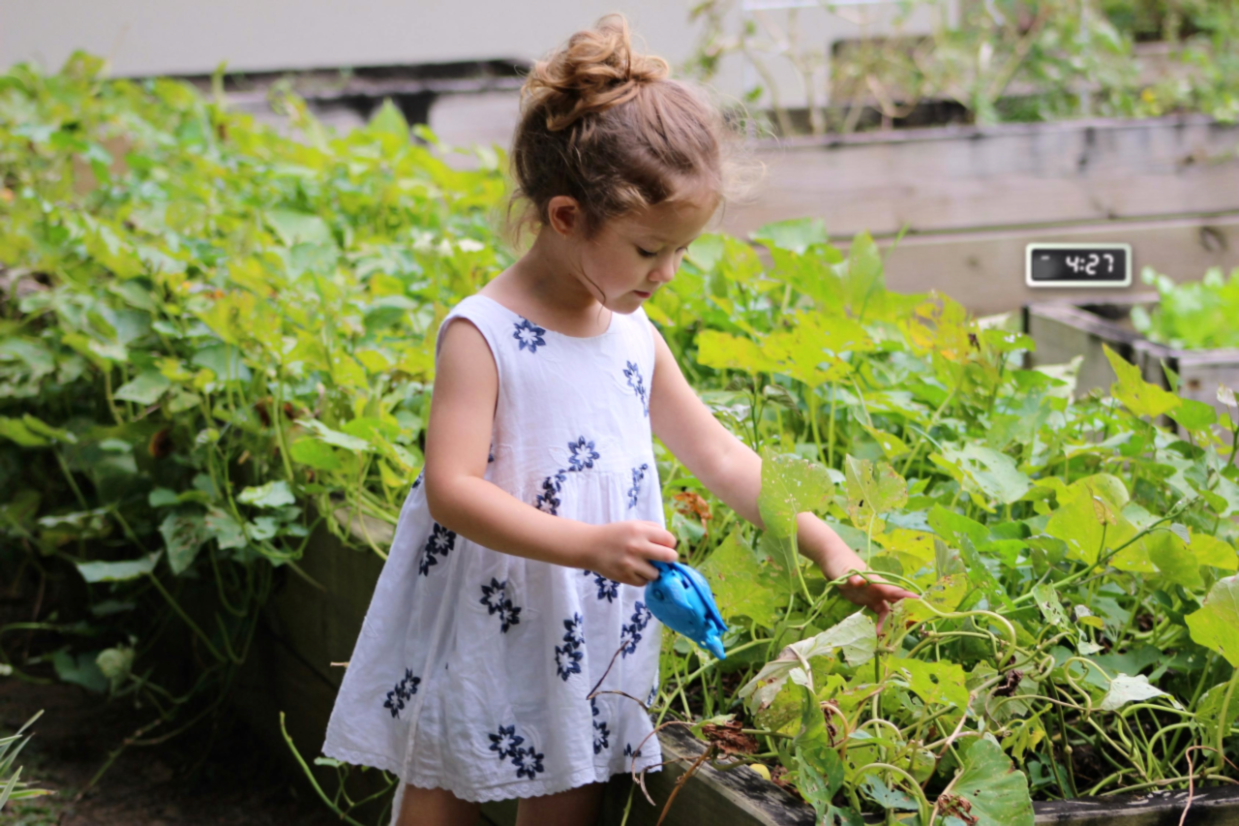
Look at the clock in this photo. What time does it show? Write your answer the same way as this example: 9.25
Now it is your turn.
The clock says 4.27
